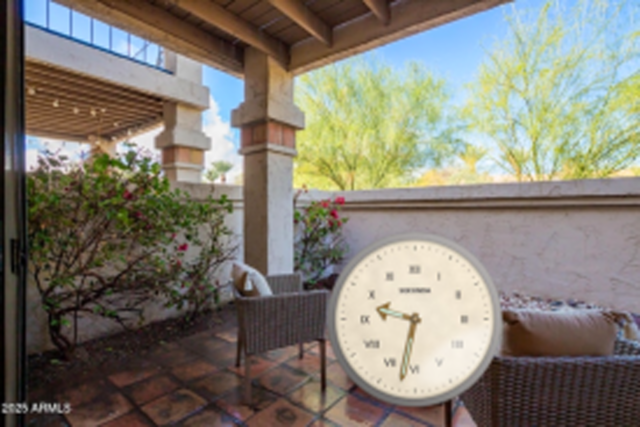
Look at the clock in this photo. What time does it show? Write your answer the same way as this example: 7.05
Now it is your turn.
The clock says 9.32
